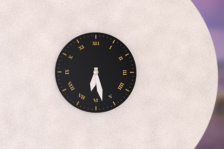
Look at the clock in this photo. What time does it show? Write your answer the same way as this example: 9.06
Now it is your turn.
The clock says 6.28
